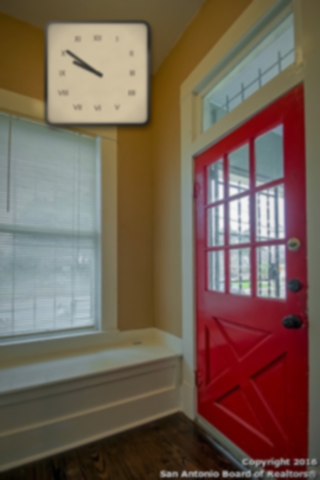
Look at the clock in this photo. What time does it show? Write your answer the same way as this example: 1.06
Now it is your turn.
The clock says 9.51
